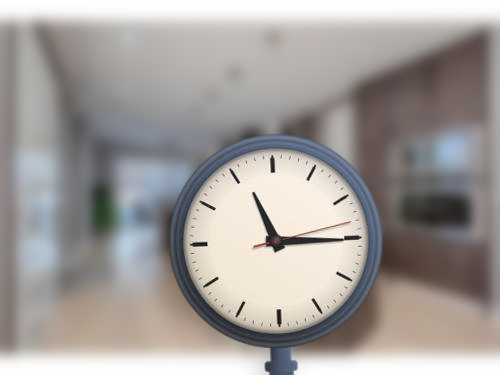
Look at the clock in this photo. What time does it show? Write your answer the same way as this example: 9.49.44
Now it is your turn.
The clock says 11.15.13
